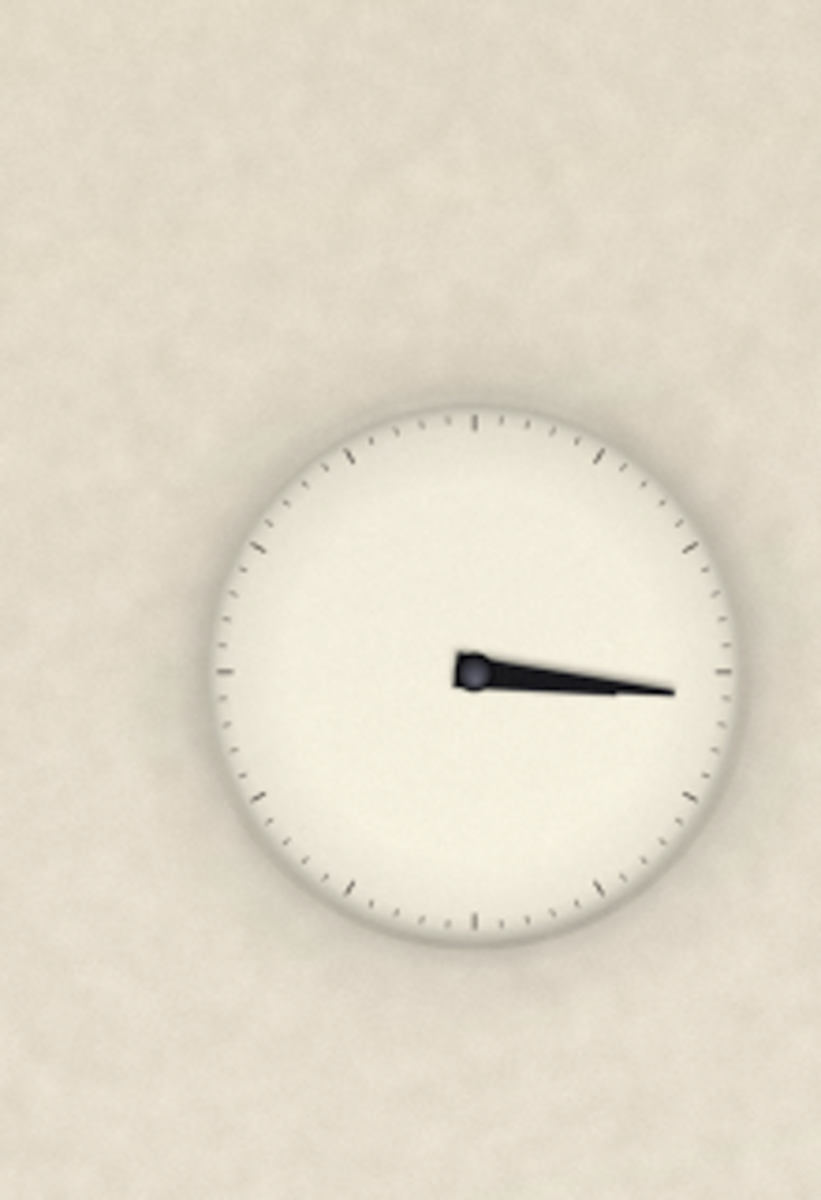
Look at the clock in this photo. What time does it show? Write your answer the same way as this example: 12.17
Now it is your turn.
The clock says 3.16
